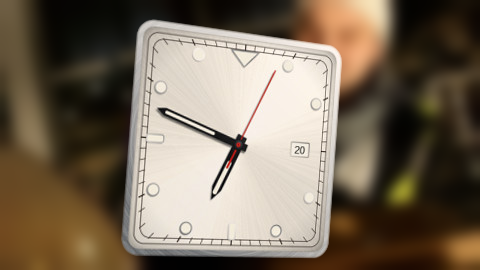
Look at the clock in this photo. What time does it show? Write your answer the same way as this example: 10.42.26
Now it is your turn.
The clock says 6.48.04
